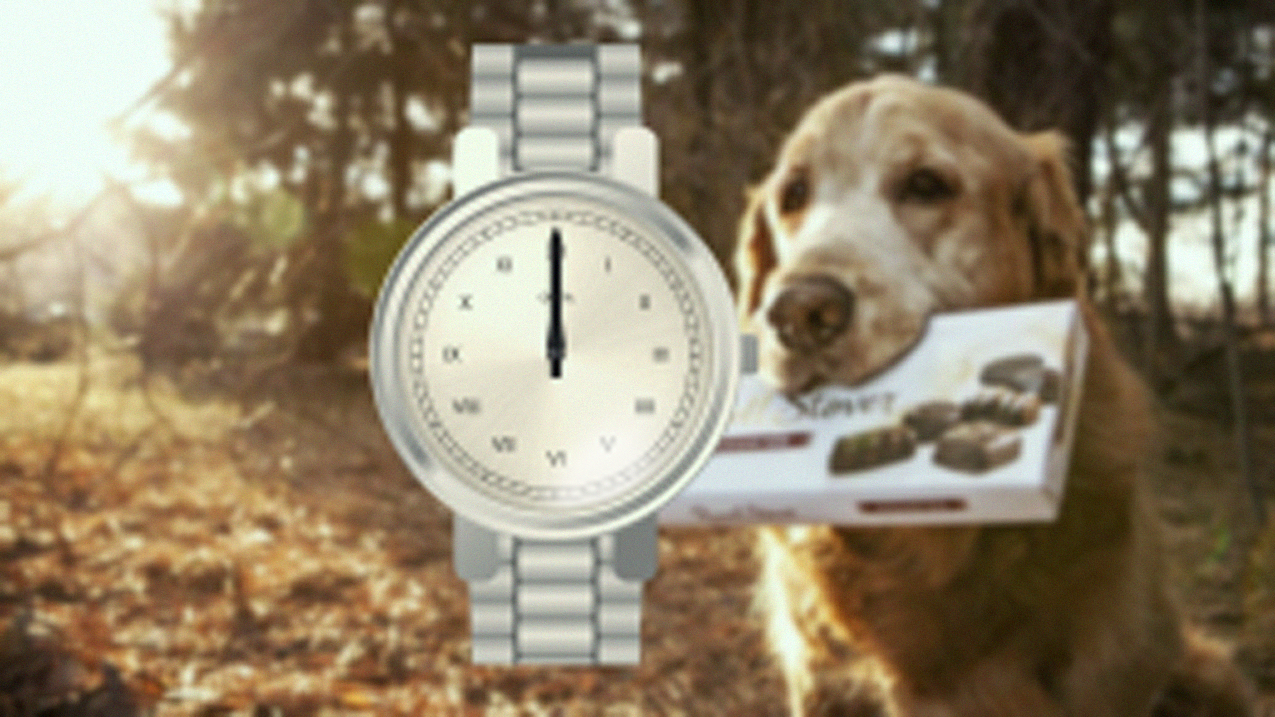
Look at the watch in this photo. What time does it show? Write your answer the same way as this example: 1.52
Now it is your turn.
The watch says 12.00
